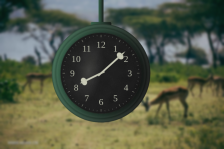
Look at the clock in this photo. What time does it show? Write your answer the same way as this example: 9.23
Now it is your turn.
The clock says 8.08
